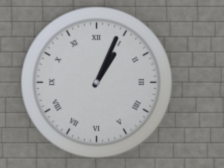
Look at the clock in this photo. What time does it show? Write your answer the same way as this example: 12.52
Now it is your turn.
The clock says 1.04
